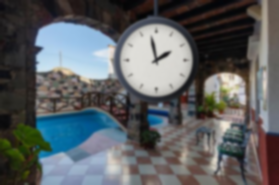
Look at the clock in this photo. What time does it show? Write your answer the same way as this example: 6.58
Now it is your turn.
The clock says 1.58
